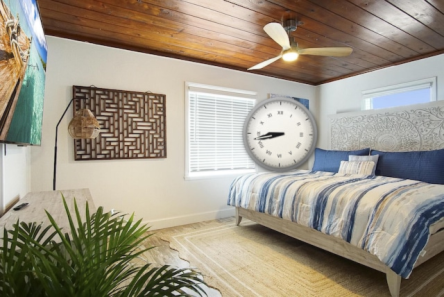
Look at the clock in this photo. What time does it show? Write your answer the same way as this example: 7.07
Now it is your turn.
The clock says 8.43
